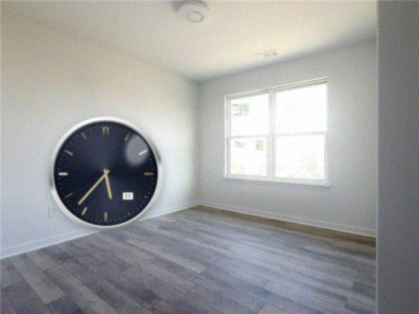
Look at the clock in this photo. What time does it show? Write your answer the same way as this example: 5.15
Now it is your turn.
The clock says 5.37
